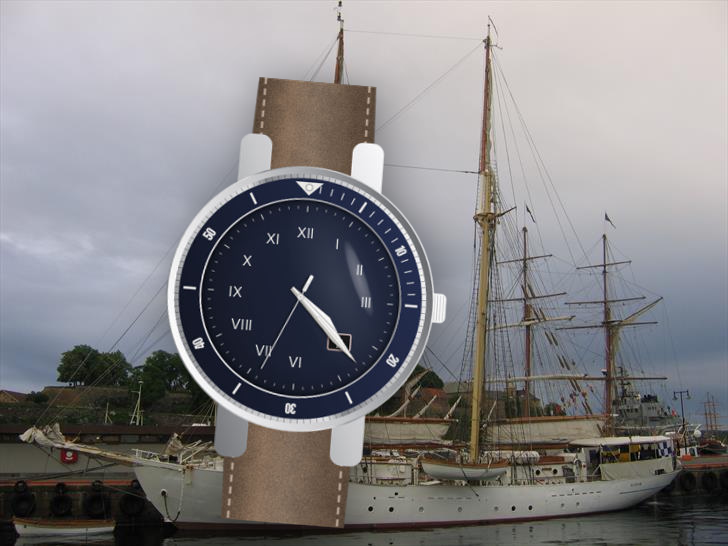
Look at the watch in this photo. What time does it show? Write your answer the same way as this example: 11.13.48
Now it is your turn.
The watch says 4.22.34
